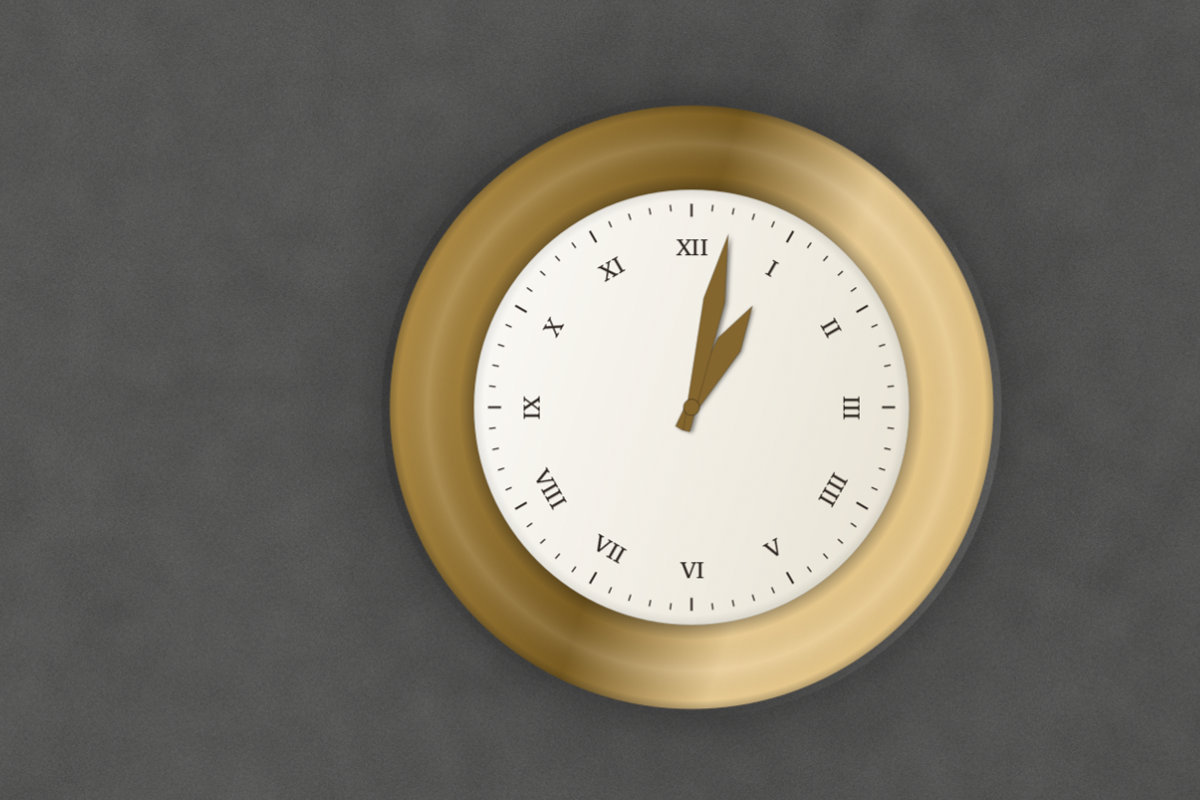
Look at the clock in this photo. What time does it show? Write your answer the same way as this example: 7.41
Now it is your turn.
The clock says 1.02
